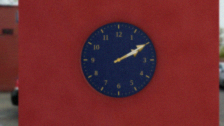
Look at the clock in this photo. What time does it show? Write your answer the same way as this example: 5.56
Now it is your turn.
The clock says 2.10
